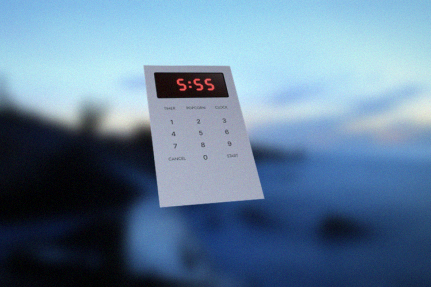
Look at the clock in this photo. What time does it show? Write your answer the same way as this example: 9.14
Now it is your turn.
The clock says 5.55
